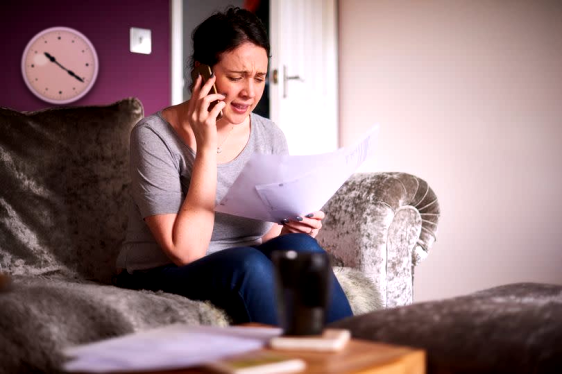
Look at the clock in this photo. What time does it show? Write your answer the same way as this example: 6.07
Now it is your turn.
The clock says 10.21
